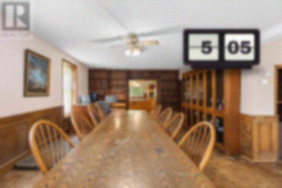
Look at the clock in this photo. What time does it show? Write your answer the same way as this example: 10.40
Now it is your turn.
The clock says 5.05
